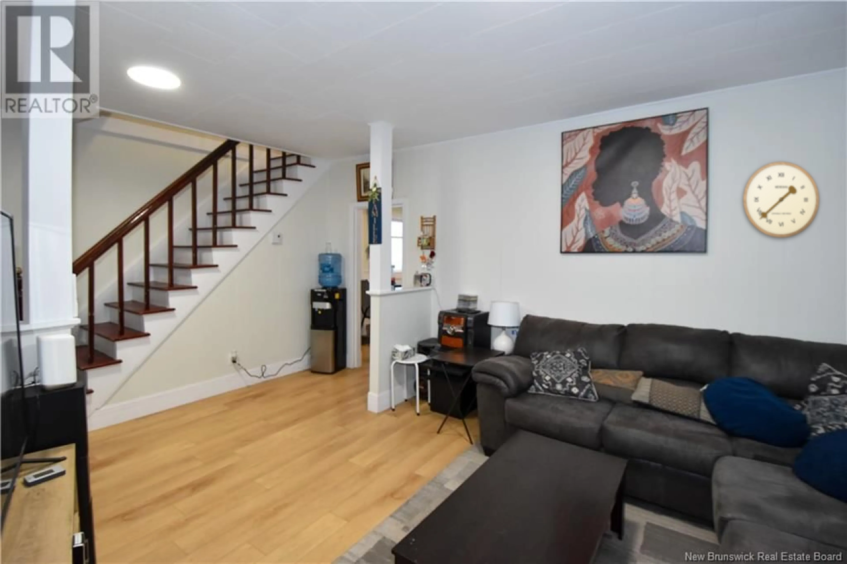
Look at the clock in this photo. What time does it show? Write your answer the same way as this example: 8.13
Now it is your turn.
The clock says 1.38
